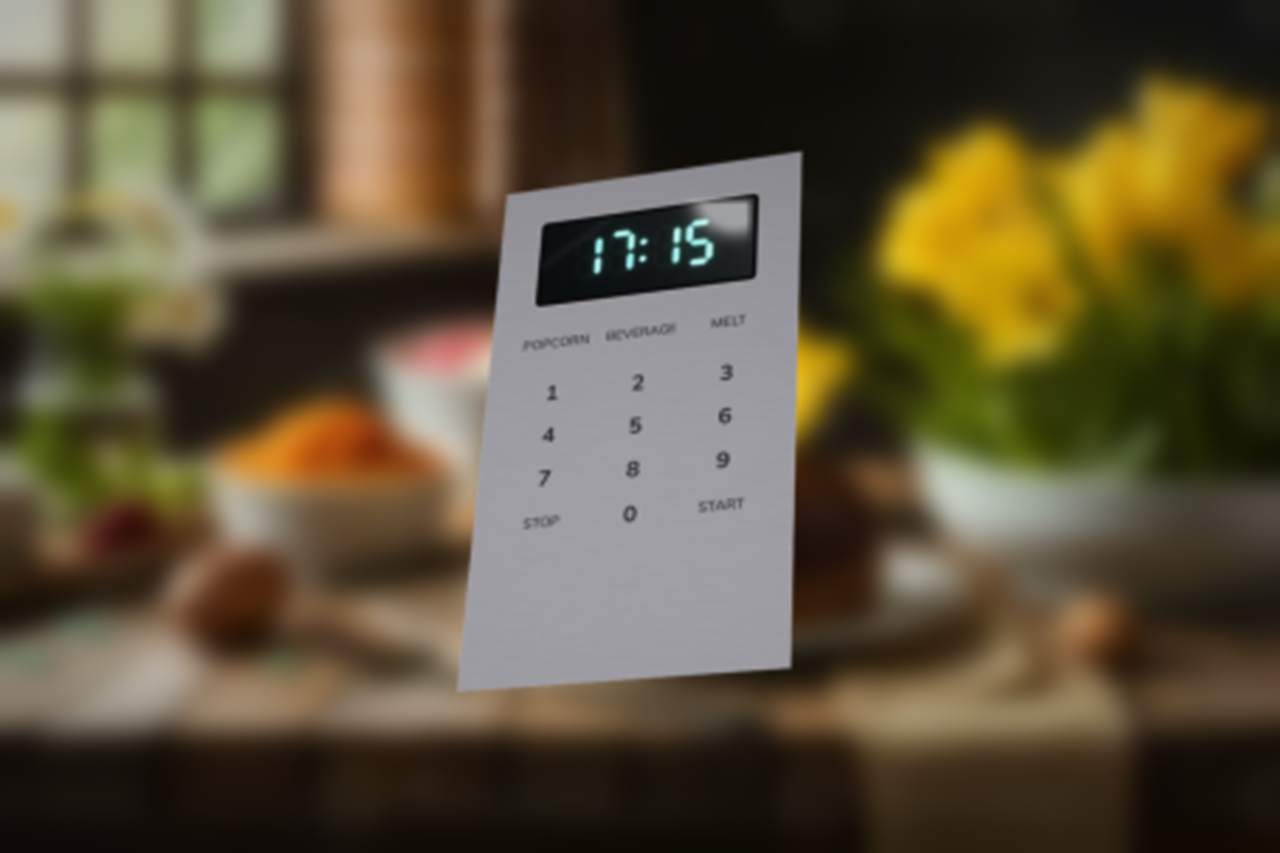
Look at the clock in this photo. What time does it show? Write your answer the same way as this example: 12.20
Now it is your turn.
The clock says 17.15
